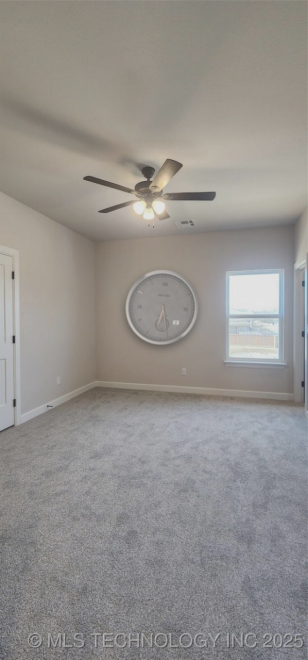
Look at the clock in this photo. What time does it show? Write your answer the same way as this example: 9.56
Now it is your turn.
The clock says 6.28
